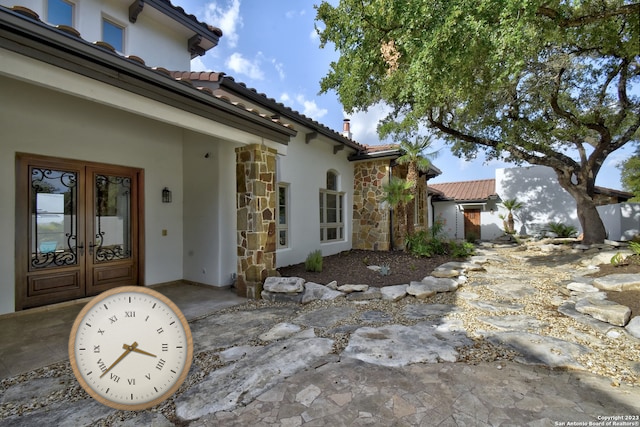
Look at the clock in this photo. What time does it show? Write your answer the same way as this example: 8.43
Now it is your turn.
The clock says 3.38
